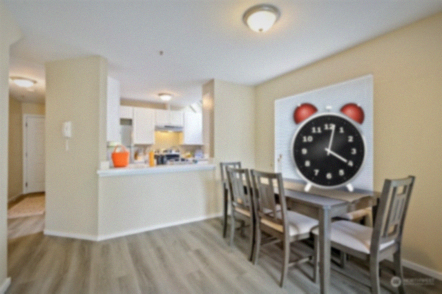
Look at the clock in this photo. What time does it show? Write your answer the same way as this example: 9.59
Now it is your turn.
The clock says 4.02
